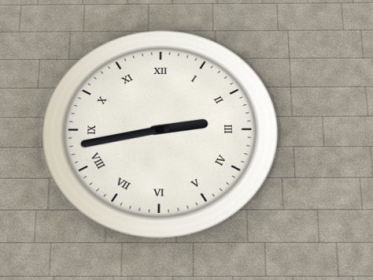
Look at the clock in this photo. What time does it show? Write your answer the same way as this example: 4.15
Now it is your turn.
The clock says 2.43
